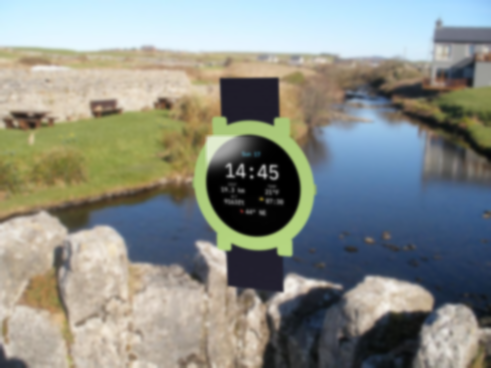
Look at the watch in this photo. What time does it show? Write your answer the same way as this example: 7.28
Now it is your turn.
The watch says 14.45
